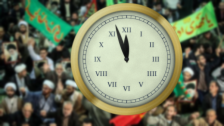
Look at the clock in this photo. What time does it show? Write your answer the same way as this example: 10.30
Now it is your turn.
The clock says 11.57
